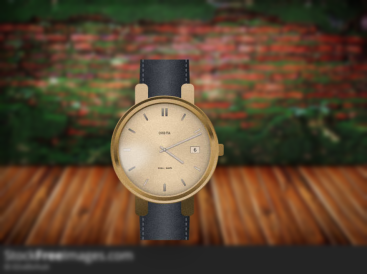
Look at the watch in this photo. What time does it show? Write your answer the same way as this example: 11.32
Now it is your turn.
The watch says 4.11
